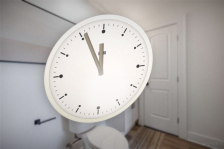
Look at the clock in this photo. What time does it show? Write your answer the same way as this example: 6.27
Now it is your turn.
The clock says 11.56
